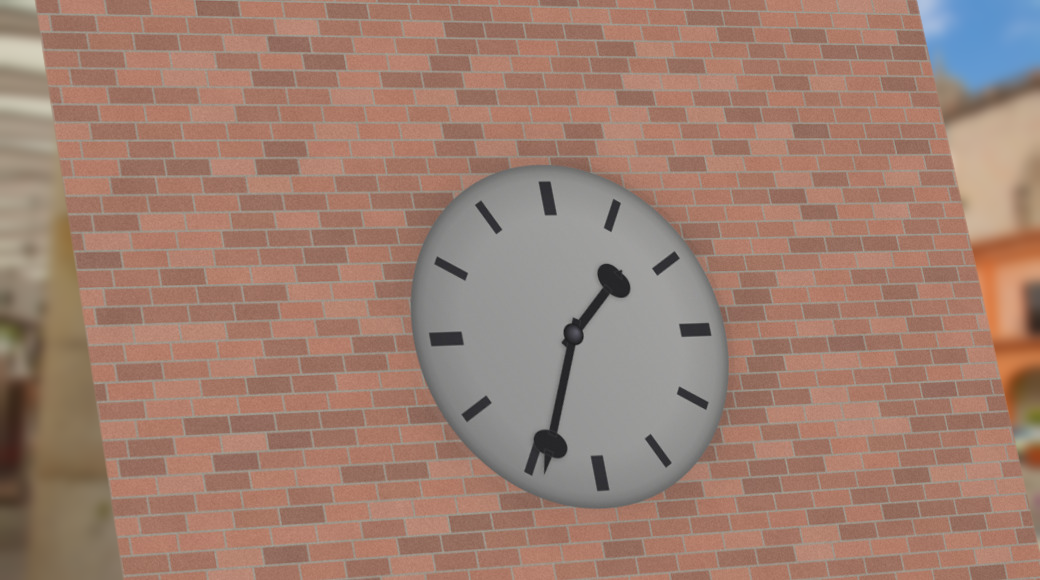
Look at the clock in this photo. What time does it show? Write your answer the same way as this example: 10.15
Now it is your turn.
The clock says 1.34
